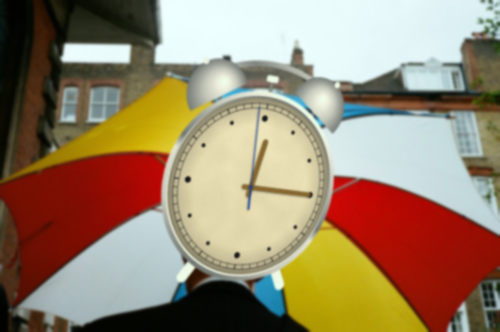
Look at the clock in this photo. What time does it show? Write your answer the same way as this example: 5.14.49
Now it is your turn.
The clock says 12.14.59
